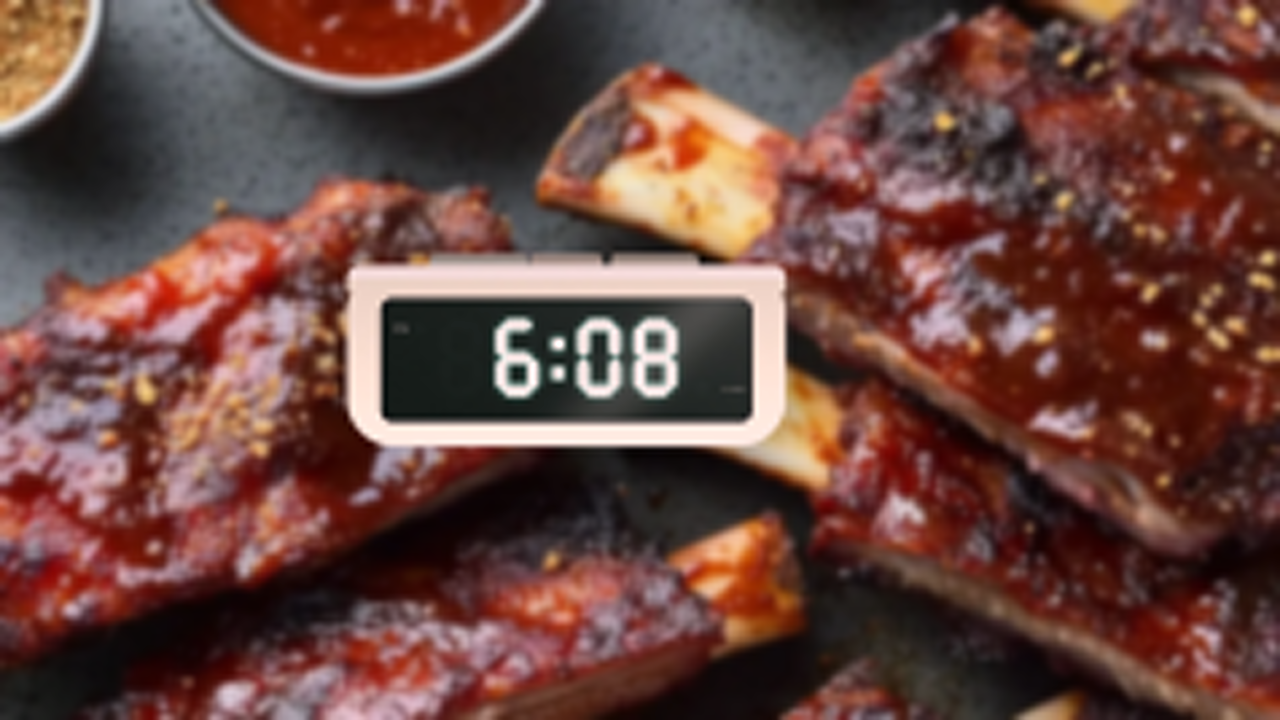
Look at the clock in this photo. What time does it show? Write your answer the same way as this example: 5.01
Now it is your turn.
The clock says 6.08
